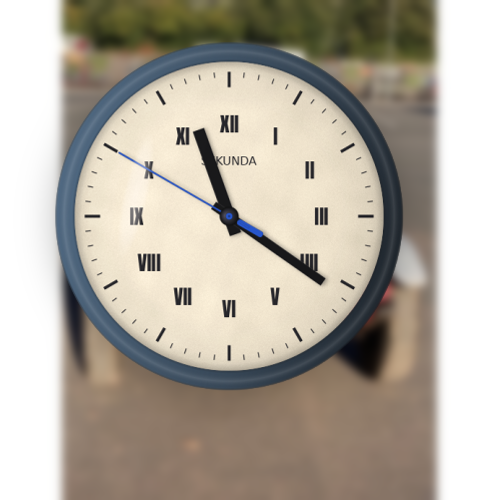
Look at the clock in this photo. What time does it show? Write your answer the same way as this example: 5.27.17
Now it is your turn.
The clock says 11.20.50
